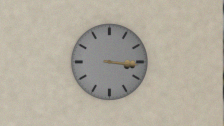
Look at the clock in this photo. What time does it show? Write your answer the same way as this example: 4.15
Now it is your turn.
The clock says 3.16
